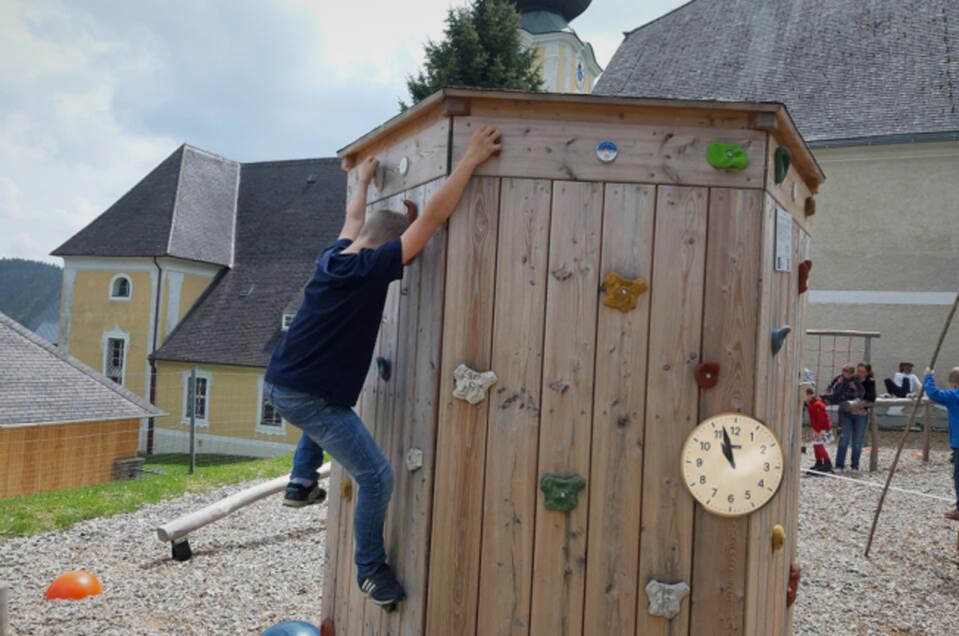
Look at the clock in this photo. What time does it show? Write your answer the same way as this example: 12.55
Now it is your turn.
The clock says 10.57
